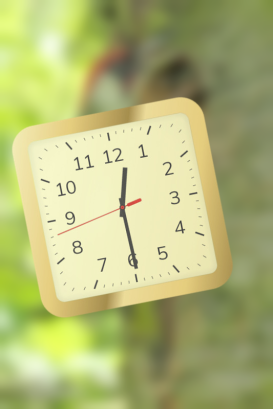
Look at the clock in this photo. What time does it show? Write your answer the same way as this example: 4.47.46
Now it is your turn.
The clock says 12.29.43
